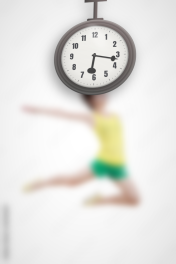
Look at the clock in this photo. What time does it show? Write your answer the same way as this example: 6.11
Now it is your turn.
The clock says 6.17
